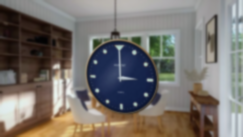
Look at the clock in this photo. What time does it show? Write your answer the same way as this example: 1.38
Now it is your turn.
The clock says 3.00
